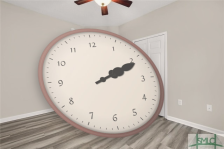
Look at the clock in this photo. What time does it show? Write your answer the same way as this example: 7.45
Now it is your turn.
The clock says 2.11
